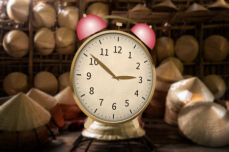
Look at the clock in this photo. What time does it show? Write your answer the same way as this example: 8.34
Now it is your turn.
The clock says 2.51
